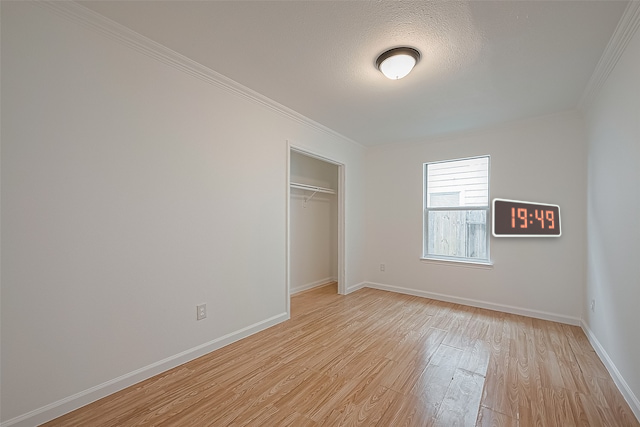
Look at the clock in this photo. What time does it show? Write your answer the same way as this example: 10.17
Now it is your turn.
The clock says 19.49
